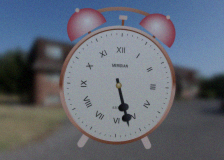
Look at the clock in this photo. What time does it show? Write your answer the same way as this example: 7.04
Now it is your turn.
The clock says 5.27
